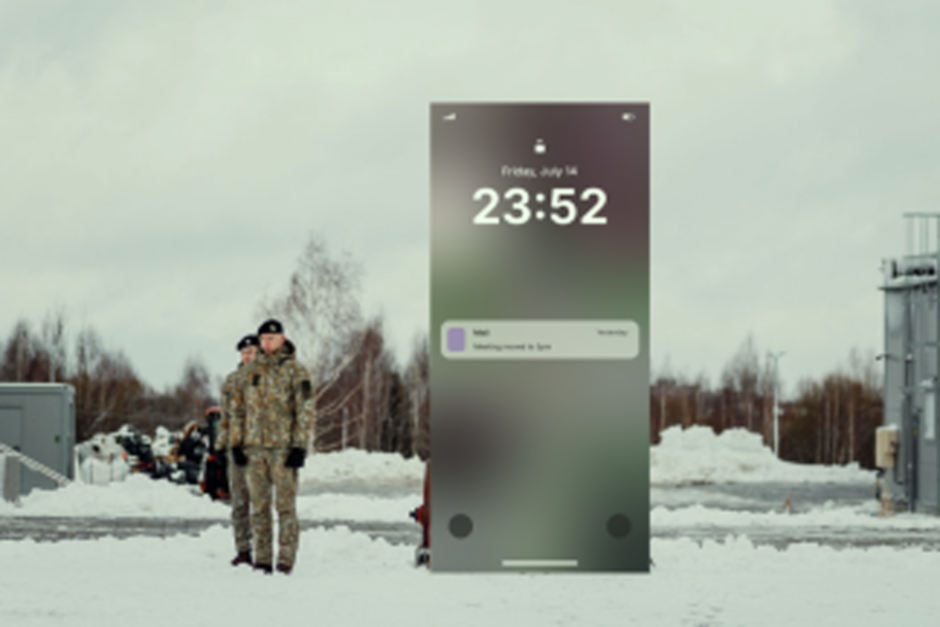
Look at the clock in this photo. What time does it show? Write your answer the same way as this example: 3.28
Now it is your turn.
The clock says 23.52
